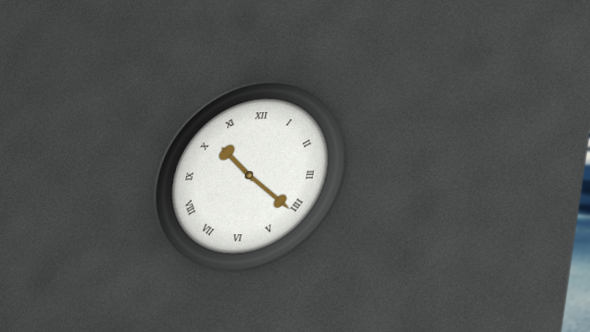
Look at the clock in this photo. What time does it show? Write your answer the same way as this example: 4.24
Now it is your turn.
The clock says 10.21
